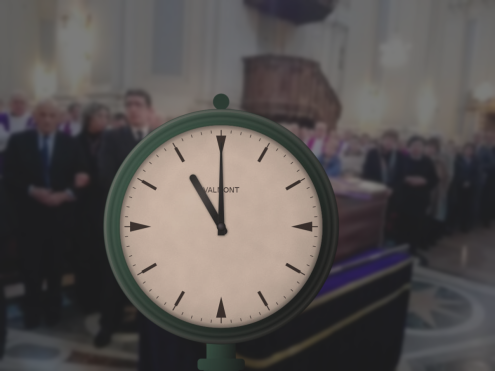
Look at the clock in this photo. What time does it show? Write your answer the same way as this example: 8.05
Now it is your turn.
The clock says 11.00
